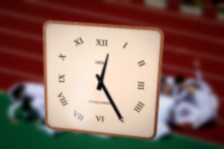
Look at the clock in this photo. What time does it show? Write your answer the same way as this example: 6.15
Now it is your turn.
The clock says 12.25
